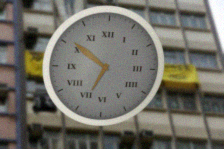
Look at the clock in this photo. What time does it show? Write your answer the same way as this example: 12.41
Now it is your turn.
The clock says 6.51
